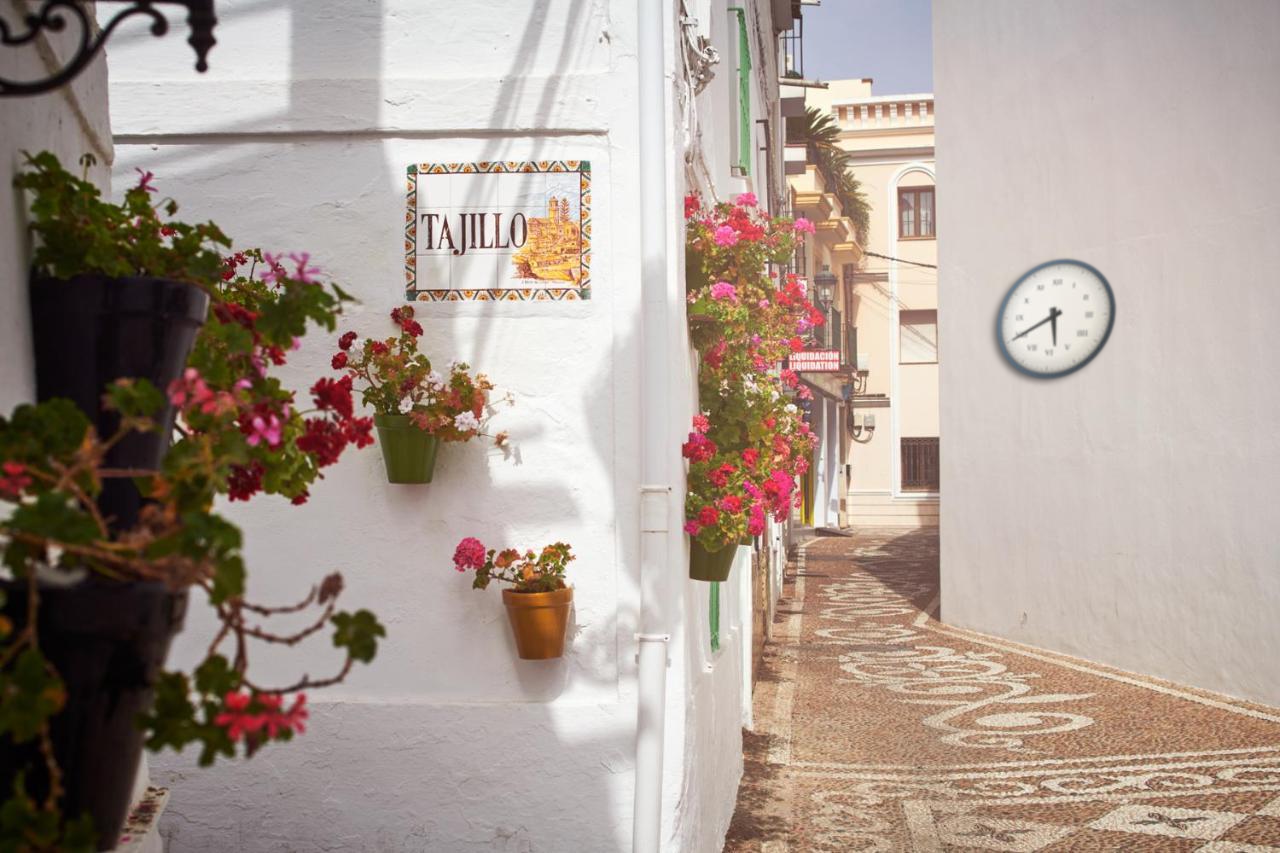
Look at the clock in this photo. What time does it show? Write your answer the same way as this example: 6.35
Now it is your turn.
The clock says 5.40
